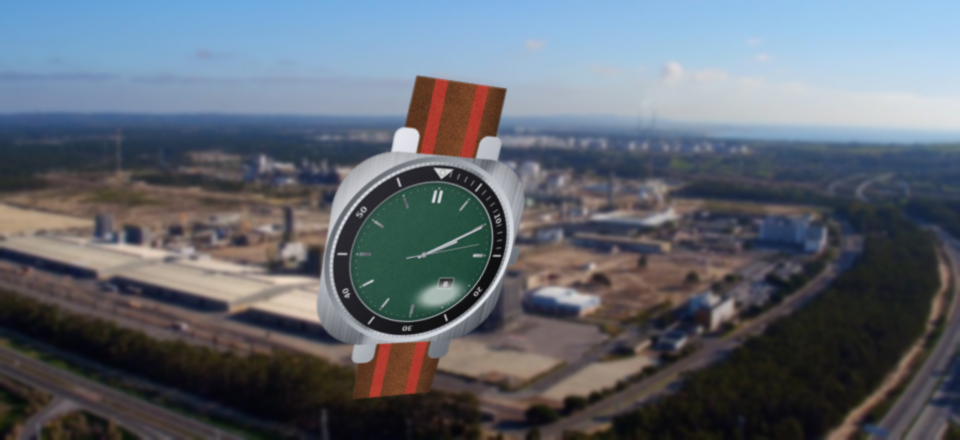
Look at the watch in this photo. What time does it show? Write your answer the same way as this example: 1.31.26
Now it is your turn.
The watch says 2.10.13
